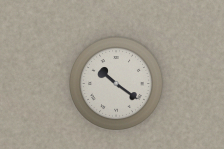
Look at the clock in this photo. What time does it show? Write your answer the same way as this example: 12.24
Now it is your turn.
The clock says 10.21
